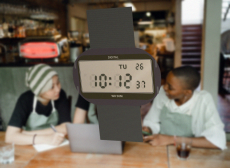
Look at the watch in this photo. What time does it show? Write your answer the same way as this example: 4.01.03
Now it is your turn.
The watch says 10.12.37
